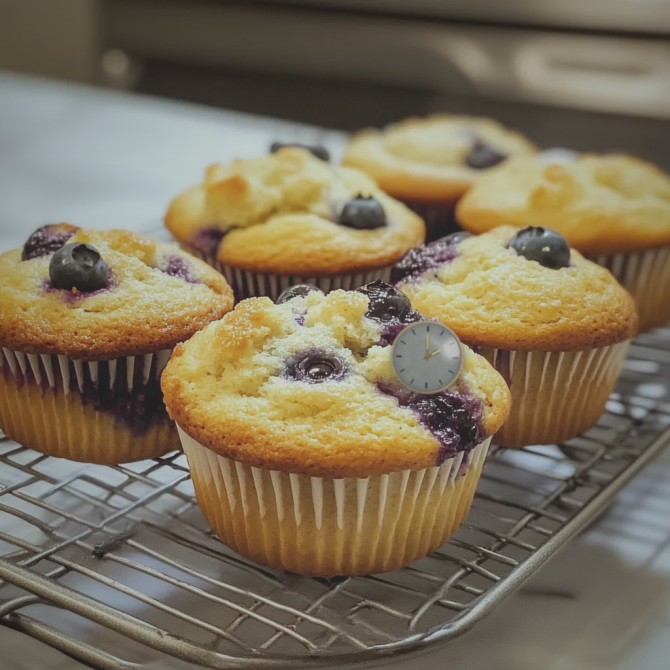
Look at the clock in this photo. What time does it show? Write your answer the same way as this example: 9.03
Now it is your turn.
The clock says 2.00
